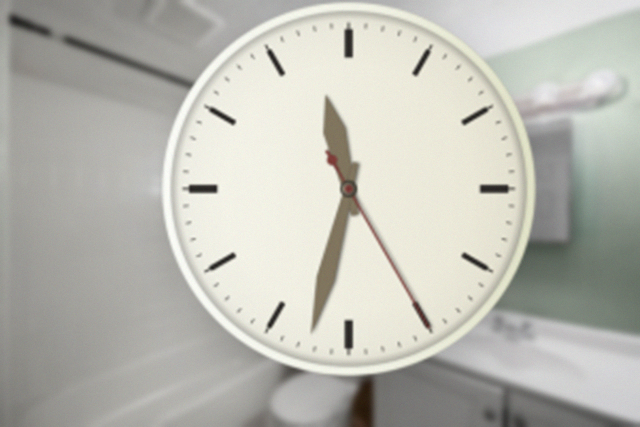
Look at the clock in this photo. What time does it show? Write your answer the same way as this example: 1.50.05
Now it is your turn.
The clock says 11.32.25
